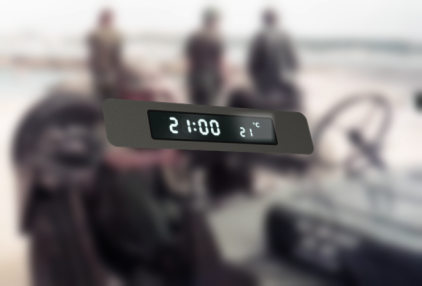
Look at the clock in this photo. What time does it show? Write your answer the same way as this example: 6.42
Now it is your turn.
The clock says 21.00
